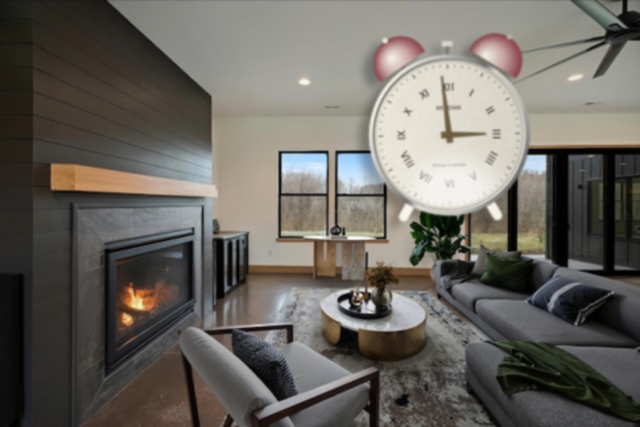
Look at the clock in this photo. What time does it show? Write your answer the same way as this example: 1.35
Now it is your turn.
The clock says 2.59
